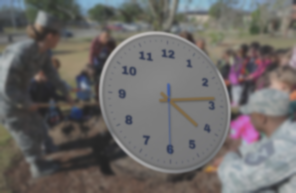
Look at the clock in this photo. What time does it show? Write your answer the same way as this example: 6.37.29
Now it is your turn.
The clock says 4.13.30
